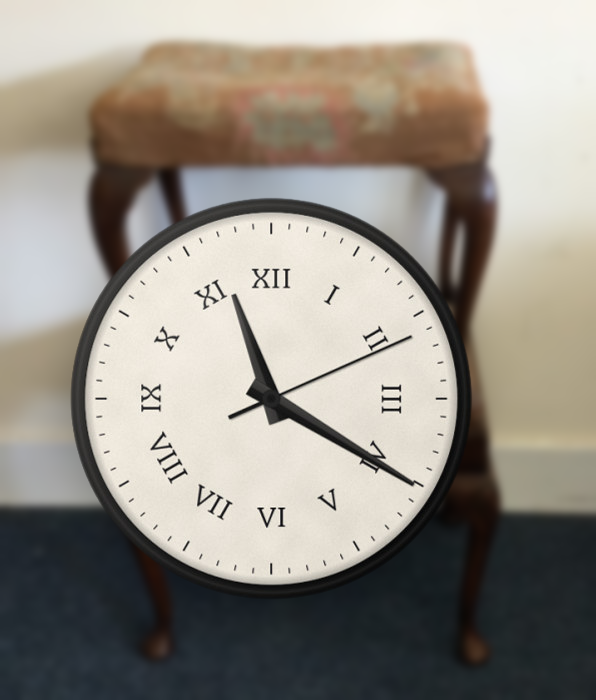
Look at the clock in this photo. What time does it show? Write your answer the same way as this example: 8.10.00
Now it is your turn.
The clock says 11.20.11
